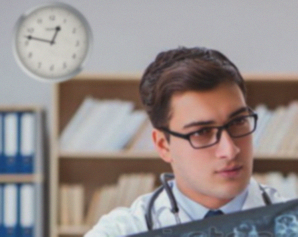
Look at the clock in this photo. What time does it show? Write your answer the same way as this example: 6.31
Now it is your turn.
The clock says 12.47
